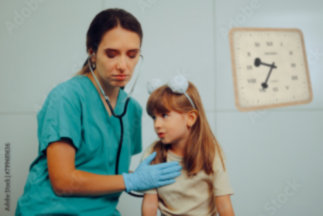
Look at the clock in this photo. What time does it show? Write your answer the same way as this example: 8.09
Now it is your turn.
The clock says 9.35
